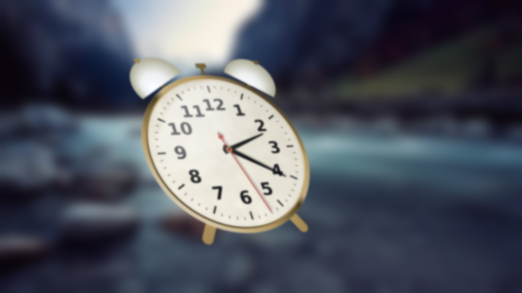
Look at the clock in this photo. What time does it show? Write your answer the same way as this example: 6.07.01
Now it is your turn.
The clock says 2.20.27
